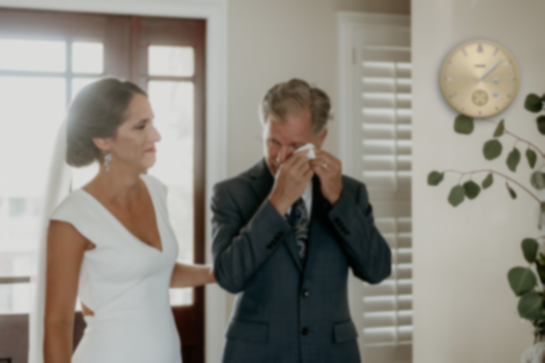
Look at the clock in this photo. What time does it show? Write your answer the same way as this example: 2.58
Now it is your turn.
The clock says 3.08
